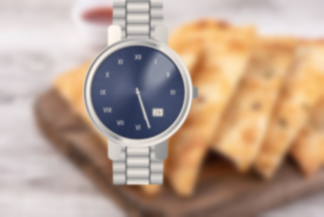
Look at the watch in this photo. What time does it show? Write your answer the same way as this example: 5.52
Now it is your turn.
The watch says 5.27
